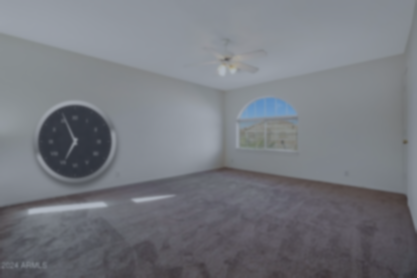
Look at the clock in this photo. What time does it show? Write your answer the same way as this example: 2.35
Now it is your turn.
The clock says 6.56
